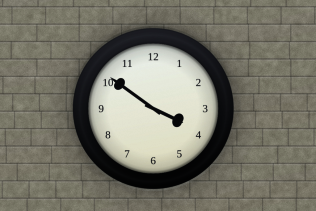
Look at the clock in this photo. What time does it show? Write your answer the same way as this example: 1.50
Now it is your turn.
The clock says 3.51
